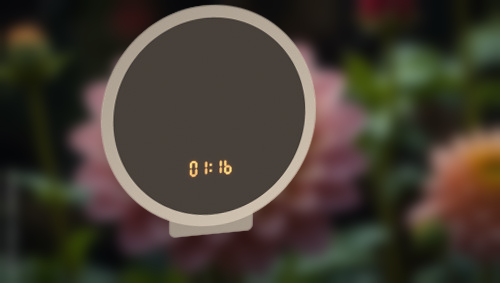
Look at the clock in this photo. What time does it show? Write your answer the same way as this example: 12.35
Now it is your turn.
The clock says 1.16
